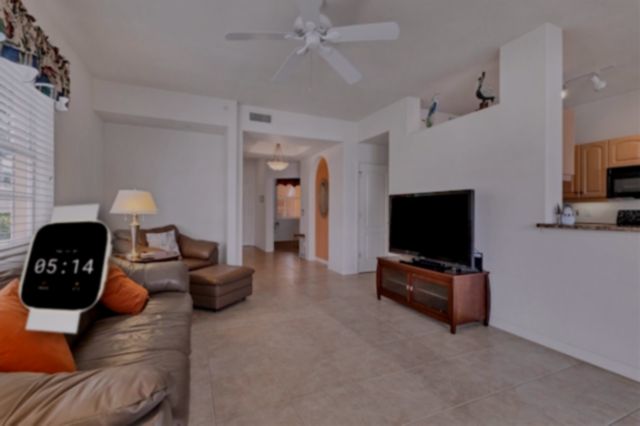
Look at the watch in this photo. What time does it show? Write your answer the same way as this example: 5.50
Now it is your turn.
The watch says 5.14
